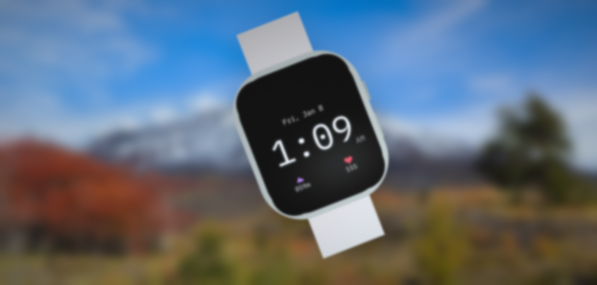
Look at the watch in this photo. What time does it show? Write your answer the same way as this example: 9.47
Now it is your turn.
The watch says 1.09
